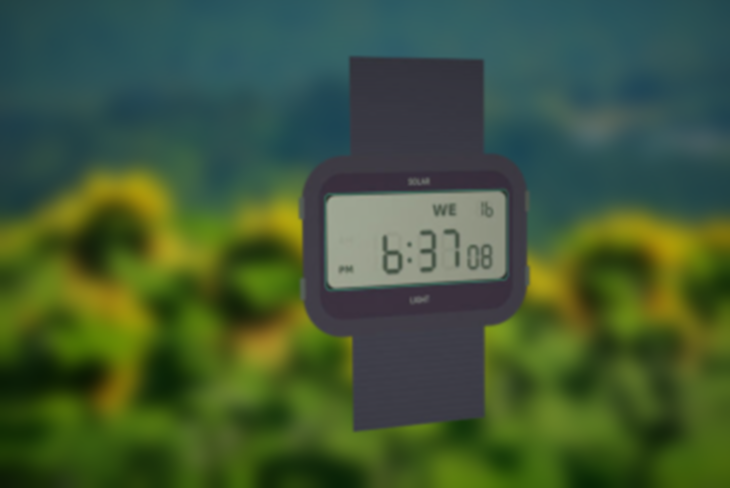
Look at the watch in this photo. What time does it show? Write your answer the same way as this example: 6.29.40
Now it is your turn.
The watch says 6.37.08
